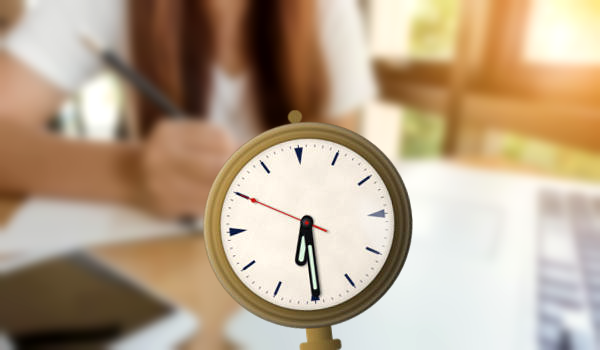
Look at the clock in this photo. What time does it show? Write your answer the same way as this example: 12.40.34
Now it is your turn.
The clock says 6.29.50
